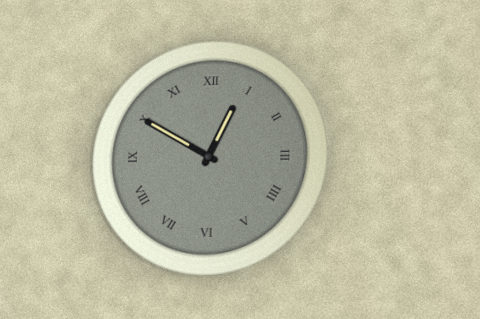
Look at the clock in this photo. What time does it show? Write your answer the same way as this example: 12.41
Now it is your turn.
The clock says 12.50
